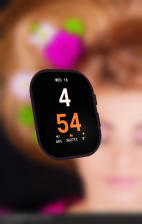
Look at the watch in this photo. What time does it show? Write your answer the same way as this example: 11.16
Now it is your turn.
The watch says 4.54
